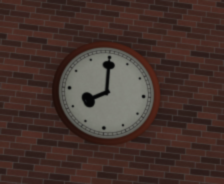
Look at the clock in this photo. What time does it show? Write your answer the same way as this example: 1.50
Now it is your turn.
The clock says 8.00
